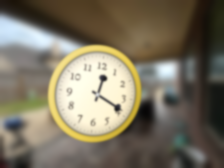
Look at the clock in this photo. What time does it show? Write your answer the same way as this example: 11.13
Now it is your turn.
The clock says 12.19
